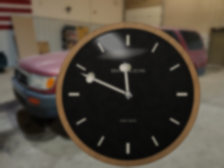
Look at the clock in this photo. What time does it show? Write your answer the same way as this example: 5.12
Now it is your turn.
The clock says 11.49
